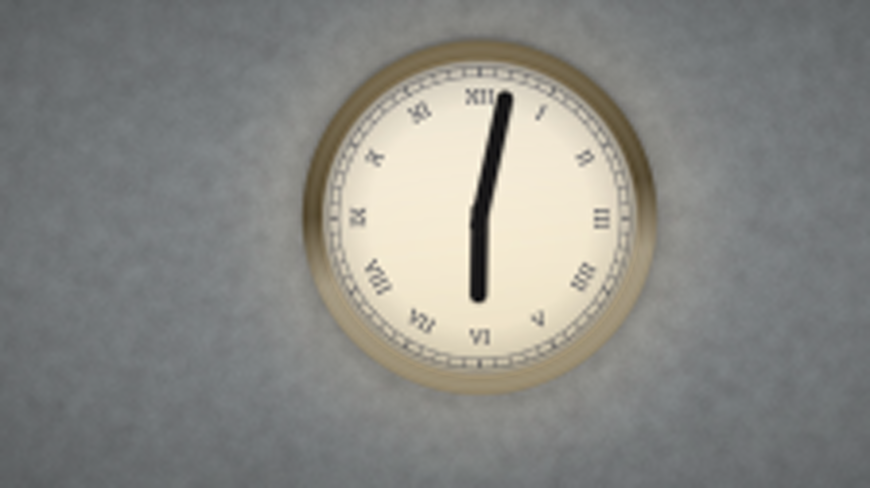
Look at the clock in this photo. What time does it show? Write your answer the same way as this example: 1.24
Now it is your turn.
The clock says 6.02
